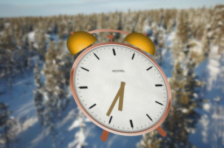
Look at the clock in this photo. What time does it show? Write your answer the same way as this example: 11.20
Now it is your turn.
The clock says 6.36
